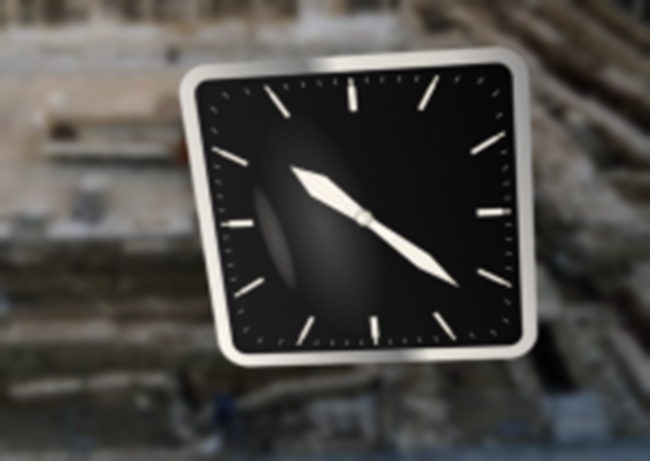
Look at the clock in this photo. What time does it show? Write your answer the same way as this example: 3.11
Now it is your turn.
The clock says 10.22
